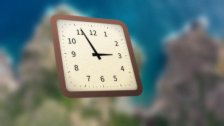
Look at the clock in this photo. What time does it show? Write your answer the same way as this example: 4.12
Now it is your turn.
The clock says 2.56
